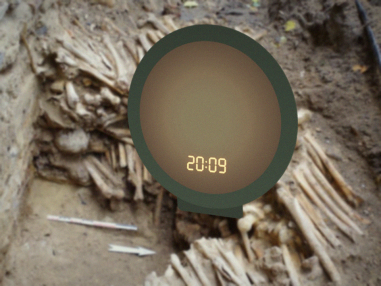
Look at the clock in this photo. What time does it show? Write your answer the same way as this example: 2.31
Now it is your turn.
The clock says 20.09
